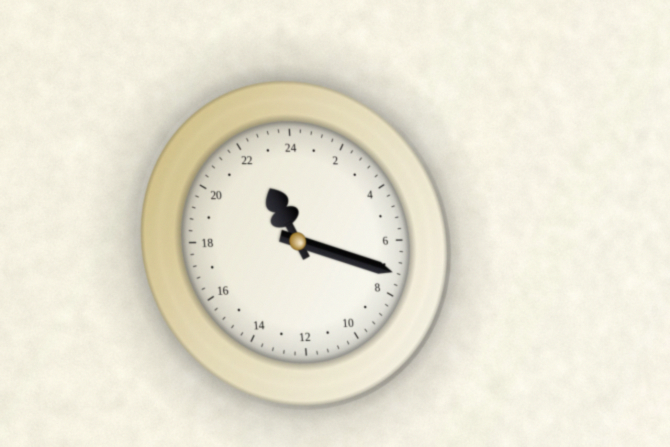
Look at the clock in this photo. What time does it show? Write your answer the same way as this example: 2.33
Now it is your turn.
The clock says 22.18
